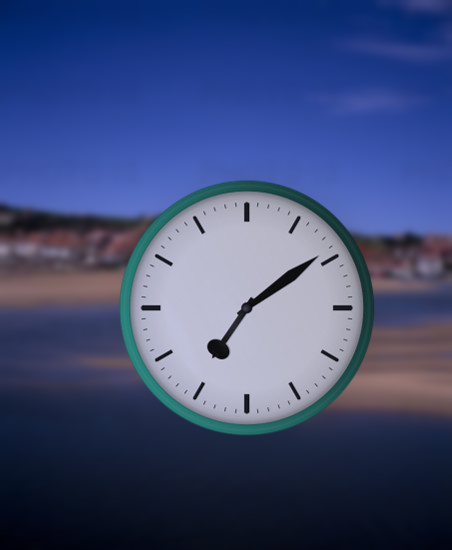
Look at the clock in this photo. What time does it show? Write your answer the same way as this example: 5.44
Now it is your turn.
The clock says 7.09
